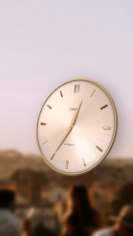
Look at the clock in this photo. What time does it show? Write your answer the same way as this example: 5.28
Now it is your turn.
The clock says 12.35
